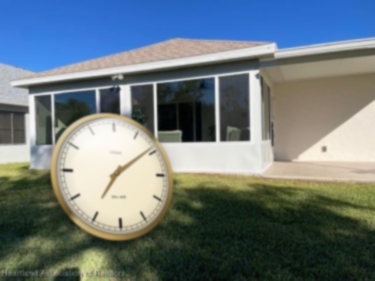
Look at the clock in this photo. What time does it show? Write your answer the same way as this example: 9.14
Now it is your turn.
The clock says 7.09
